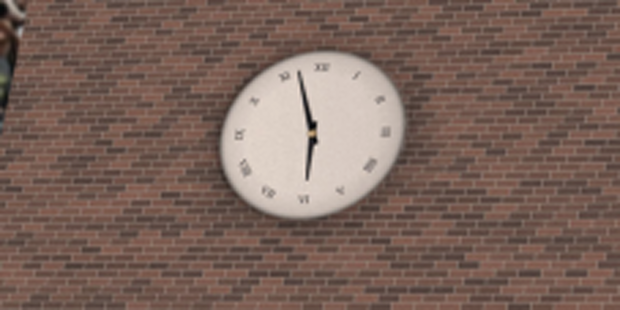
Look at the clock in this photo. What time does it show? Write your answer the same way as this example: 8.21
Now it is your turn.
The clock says 5.57
